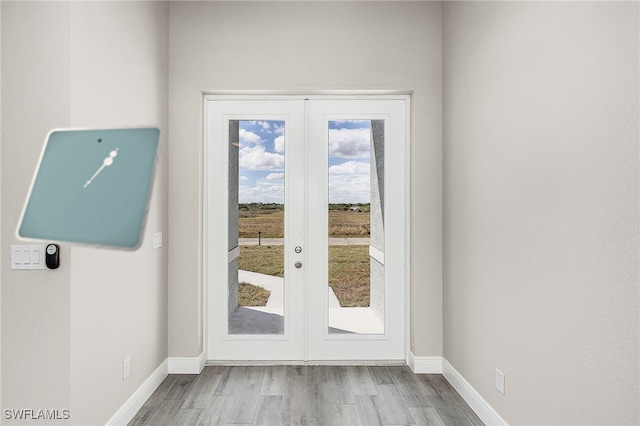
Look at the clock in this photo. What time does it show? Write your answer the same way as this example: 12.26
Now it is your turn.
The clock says 1.05
